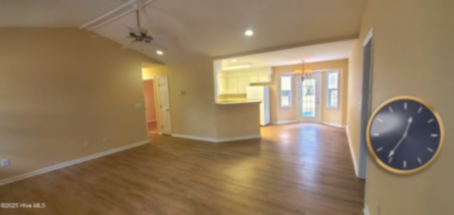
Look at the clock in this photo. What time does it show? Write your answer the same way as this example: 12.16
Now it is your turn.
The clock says 12.36
